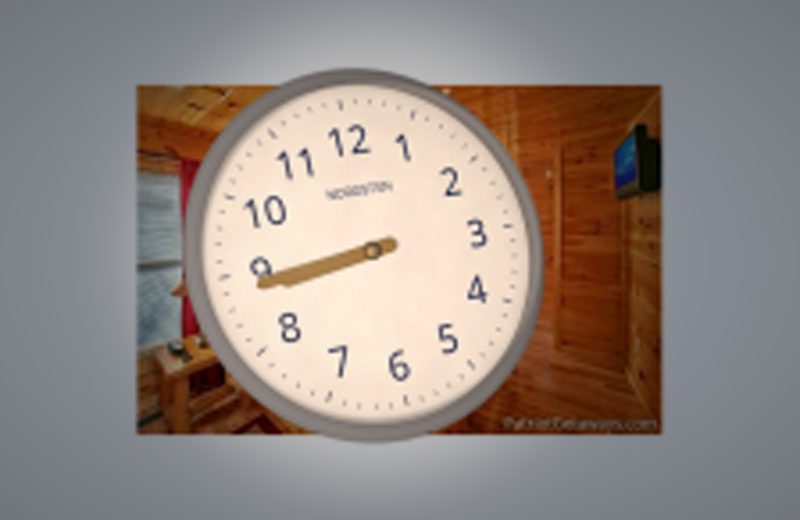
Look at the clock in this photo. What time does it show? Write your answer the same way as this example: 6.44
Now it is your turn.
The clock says 8.44
